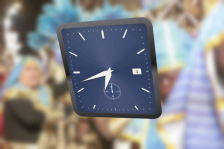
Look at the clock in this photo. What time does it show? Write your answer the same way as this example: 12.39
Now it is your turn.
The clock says 6.42
